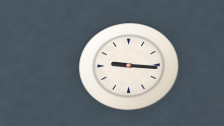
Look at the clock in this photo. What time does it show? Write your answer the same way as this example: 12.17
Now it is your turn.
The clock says 9.16
